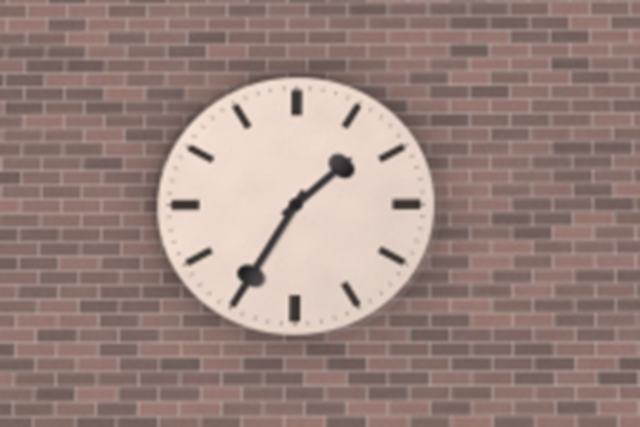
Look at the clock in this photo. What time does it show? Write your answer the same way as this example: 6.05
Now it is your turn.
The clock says 1.35
